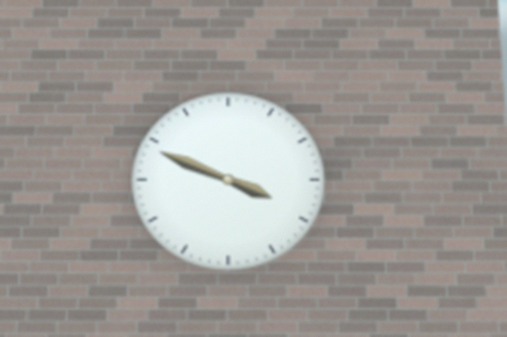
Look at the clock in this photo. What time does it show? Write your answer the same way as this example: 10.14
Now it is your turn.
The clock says 3.49
